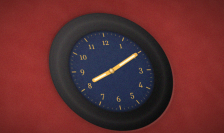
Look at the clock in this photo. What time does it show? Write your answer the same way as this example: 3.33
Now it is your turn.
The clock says 8.10
